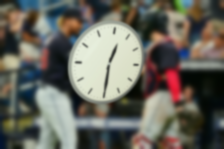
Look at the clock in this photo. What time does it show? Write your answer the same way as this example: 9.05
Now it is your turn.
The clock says 12.30
